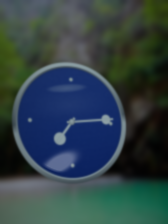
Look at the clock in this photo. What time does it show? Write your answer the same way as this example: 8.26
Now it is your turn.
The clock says 7.14
